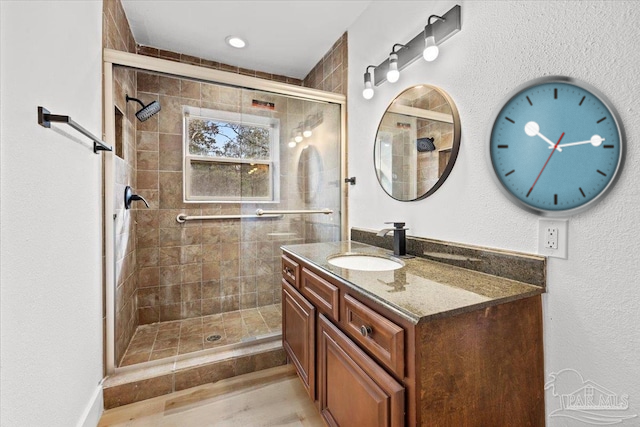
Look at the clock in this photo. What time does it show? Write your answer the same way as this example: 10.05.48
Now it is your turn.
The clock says 10.13.35
